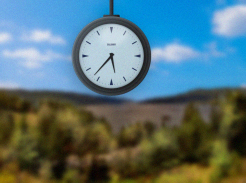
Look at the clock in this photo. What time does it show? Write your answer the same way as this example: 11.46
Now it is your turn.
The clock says 5.37
